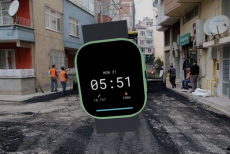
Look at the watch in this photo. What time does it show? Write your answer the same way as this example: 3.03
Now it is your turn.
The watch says 5.51
